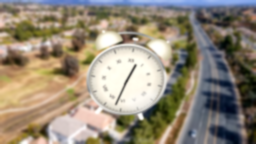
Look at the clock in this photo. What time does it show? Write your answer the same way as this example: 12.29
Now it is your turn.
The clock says 12.32
